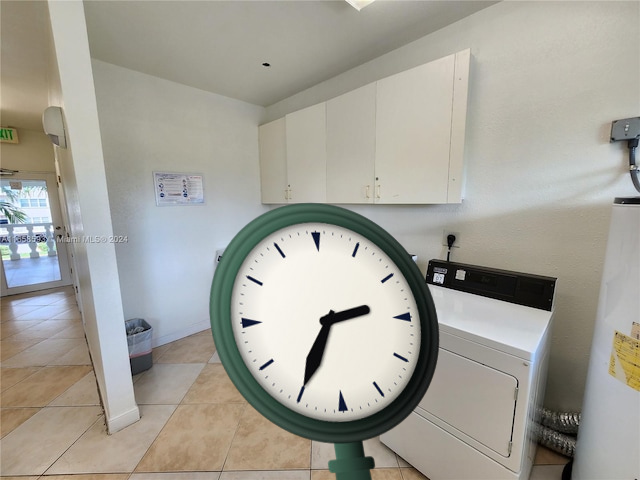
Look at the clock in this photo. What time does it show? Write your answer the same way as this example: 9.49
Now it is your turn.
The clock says 2.35
